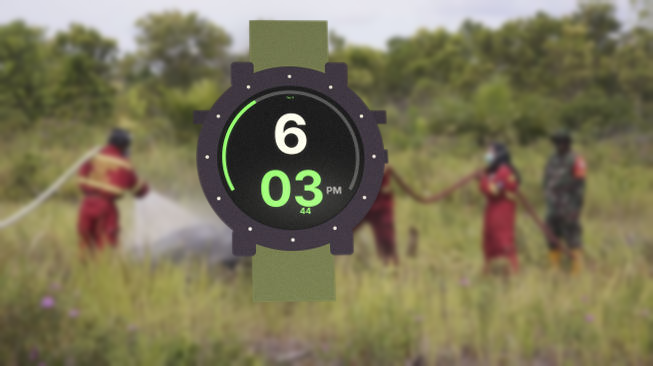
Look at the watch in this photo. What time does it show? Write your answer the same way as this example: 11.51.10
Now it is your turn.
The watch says 6.03.44
